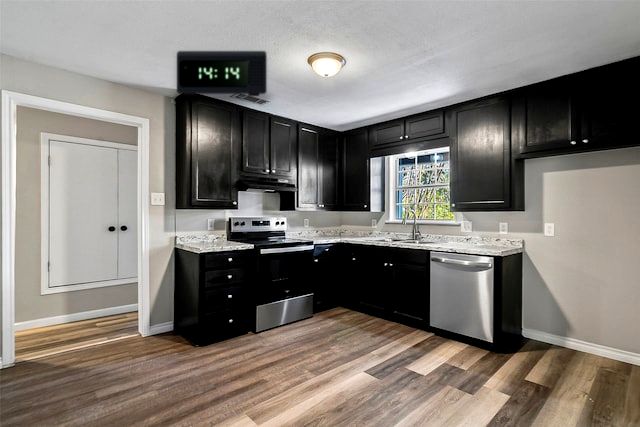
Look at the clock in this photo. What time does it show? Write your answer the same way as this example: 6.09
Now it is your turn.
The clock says 14.14
